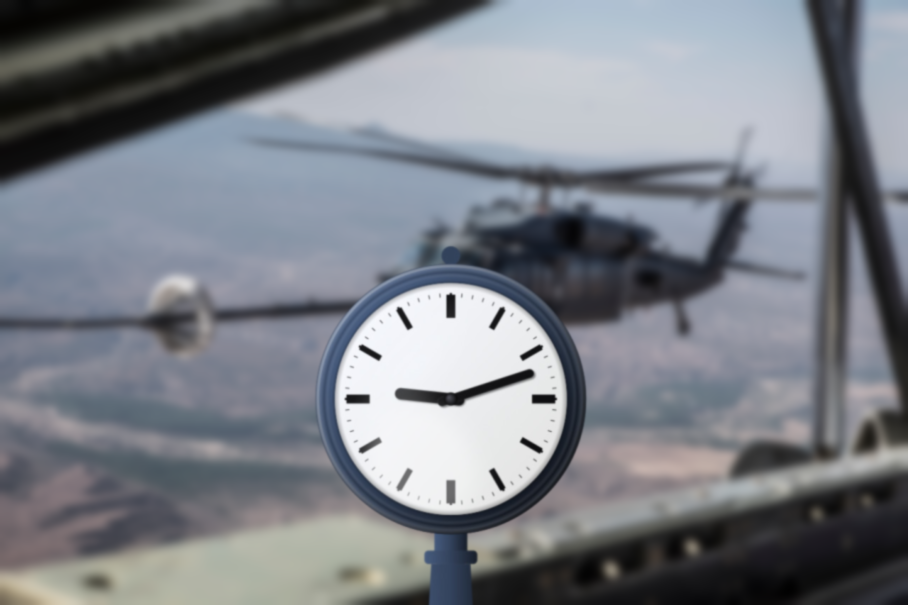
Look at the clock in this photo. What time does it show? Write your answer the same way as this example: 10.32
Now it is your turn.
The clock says 9.12
